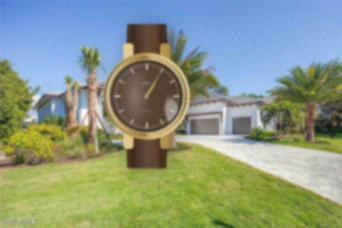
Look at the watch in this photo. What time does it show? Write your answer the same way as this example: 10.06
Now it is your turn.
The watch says 1.05
